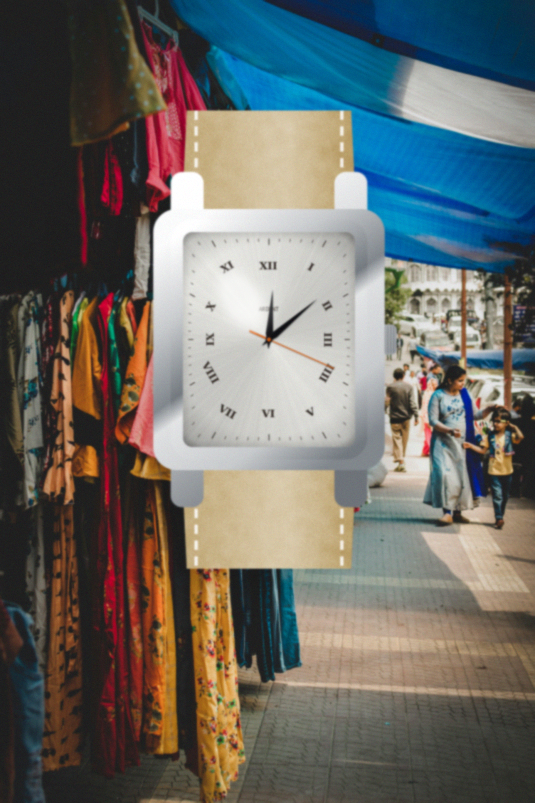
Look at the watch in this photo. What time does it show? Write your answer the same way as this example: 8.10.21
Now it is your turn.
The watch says 12.08.19
